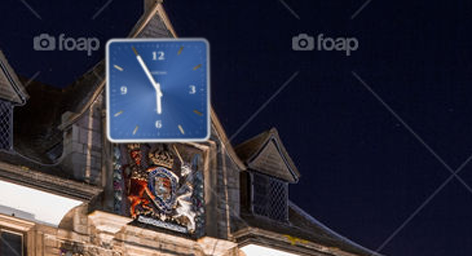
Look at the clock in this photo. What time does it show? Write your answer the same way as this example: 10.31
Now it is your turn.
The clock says 5.55
